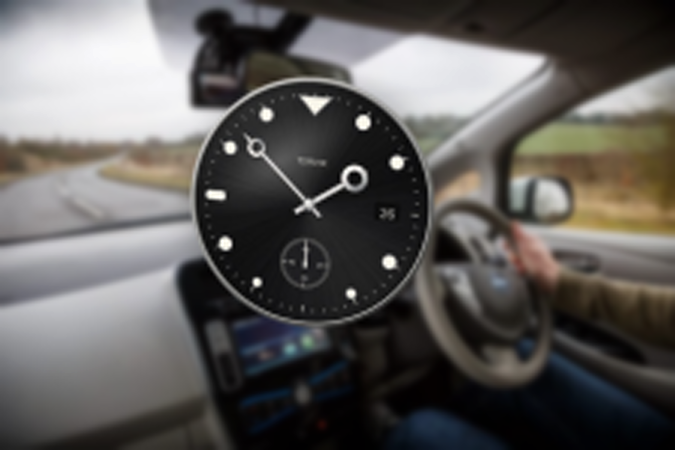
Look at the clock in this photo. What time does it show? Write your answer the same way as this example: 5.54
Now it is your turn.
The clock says 1.52
